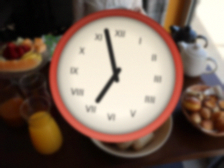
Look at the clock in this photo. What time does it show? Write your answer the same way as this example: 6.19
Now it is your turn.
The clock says 6.57
